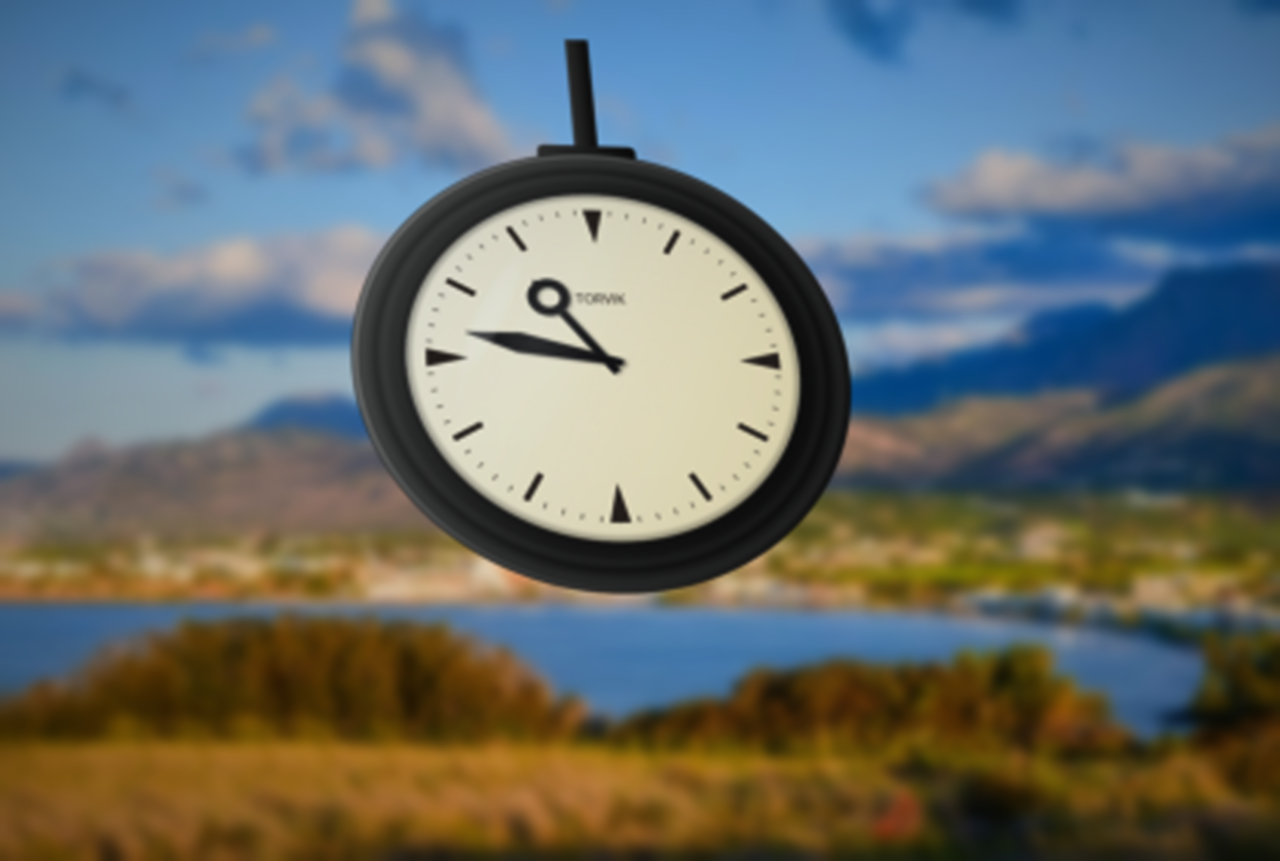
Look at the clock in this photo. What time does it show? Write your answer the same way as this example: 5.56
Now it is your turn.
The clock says 10.47
